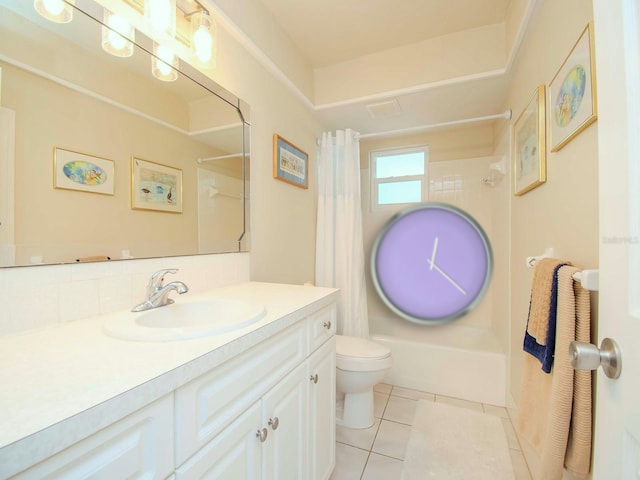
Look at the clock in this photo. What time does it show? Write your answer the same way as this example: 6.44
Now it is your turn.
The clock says 12.22
